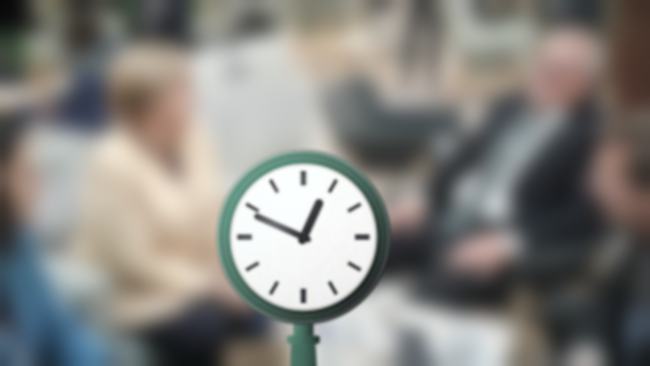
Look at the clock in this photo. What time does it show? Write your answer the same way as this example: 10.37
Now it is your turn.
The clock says 12.49
